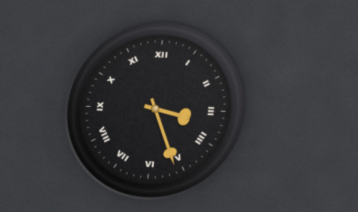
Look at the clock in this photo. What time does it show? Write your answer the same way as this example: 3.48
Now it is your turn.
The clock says 3.26
